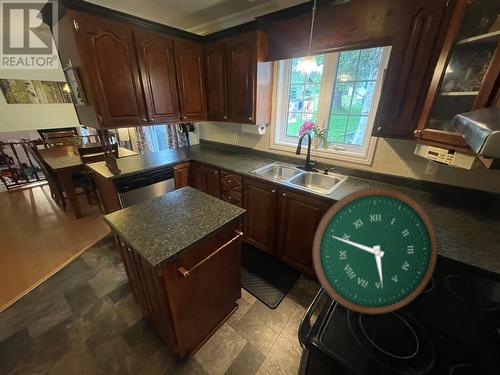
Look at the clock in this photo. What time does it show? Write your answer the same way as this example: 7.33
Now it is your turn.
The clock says 5.49
